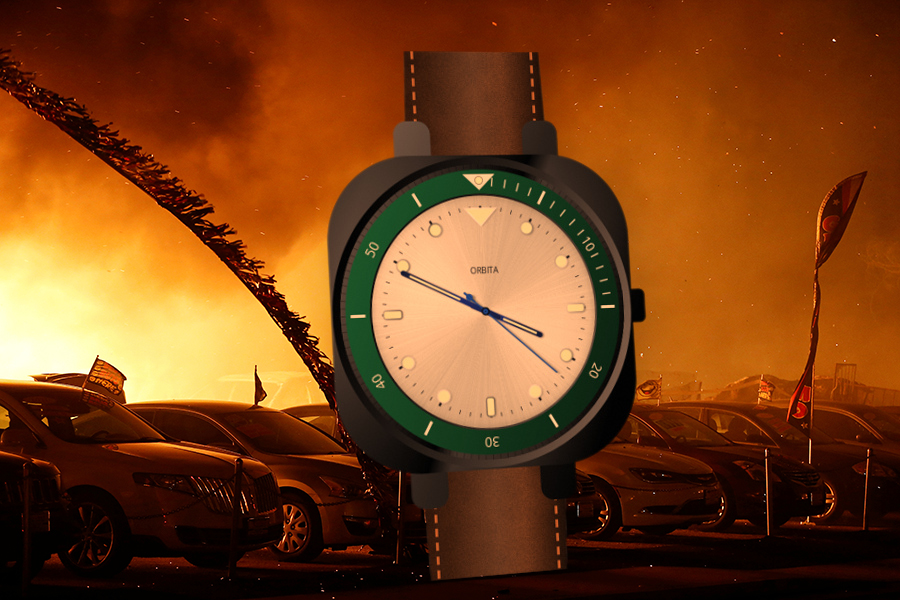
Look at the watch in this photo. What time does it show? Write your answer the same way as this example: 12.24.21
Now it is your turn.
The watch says 3.49.22
